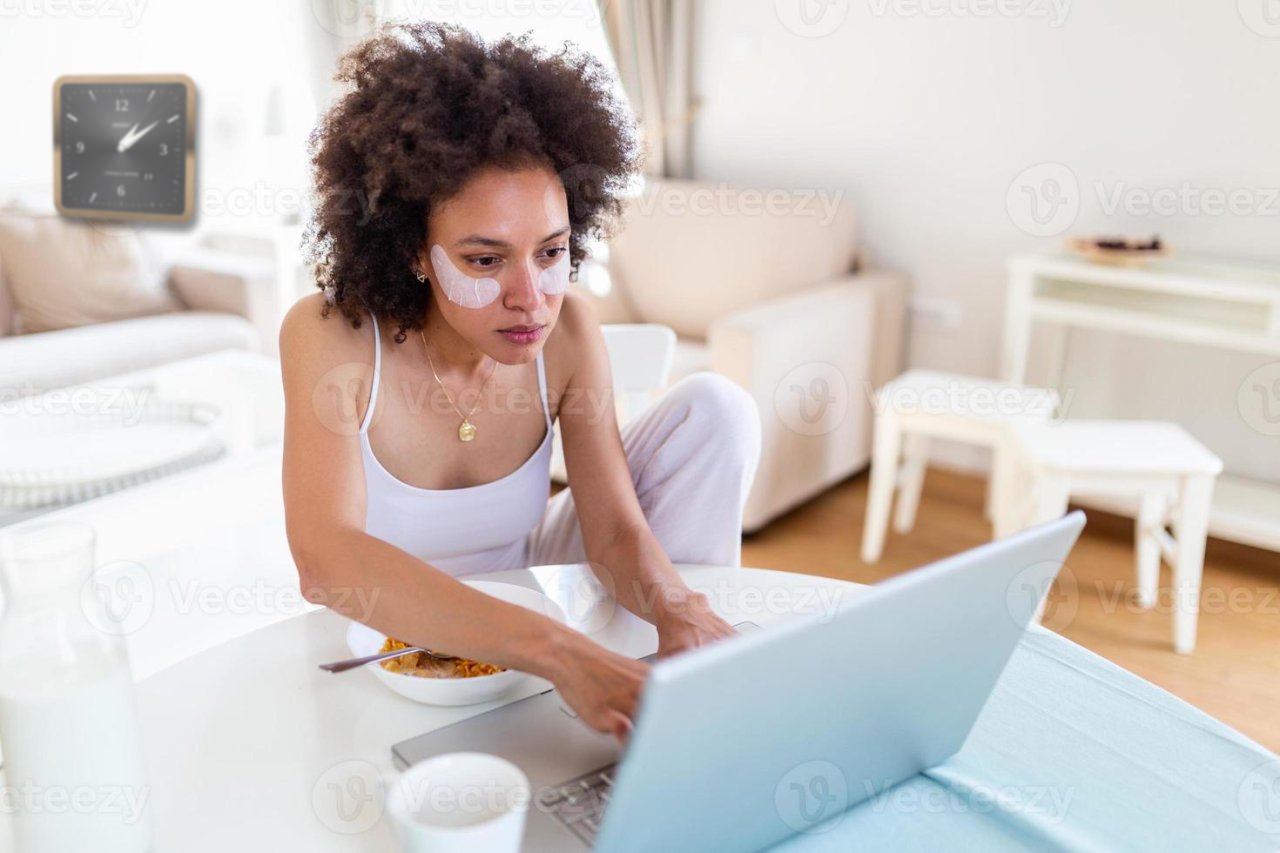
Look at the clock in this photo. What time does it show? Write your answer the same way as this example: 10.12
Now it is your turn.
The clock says 1.09
